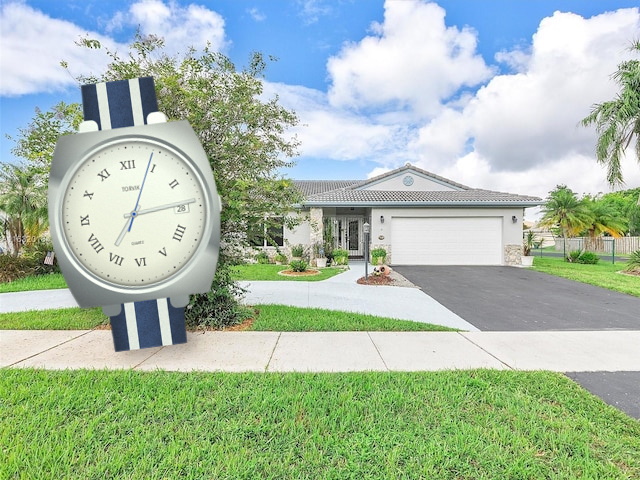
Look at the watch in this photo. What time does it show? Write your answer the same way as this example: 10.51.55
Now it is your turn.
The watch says 7.14.04
